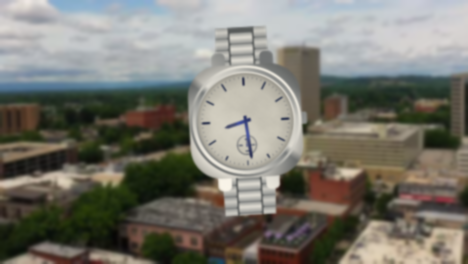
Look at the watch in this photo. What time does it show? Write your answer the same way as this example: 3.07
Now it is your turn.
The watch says 8.29
